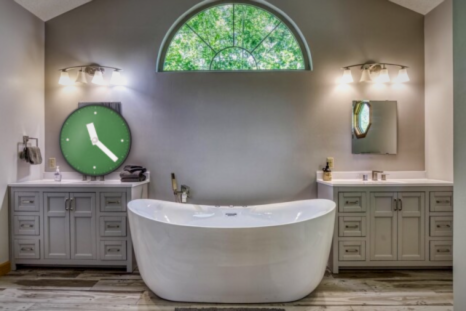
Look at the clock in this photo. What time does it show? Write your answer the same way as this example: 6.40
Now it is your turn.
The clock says 11.22
